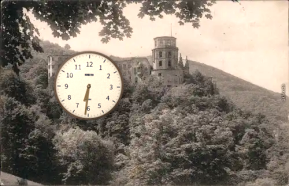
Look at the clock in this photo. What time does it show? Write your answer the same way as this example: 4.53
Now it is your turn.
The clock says 6.31
